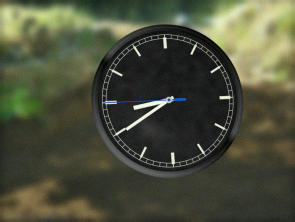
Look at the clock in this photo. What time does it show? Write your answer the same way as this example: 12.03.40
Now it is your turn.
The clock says 8.39.45
